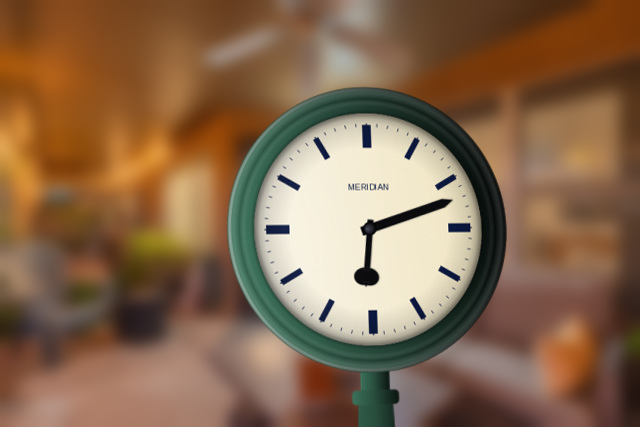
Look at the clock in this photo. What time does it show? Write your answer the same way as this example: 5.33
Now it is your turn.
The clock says 6.12
